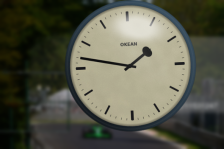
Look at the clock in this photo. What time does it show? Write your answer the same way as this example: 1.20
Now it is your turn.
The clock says 1.47
